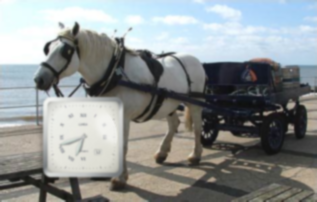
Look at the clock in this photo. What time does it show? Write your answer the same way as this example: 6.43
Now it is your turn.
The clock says 6.42
